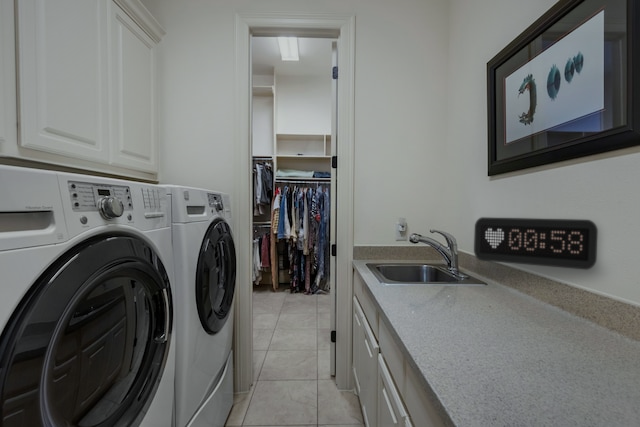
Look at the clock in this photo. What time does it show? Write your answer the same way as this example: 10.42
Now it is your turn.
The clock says 0.58
